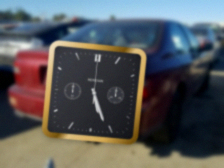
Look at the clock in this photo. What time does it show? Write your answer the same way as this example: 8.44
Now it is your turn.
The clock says 5.26
